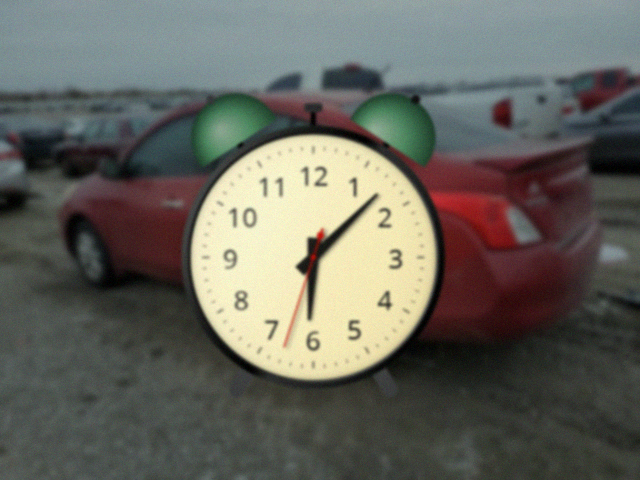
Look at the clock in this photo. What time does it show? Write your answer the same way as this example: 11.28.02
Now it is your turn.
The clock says 6.07.33
